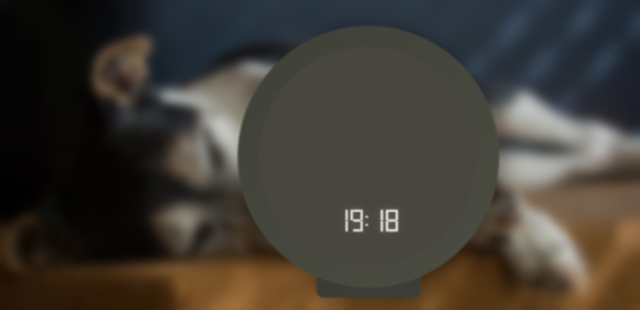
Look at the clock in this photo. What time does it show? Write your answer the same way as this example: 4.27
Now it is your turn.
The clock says 19.18
